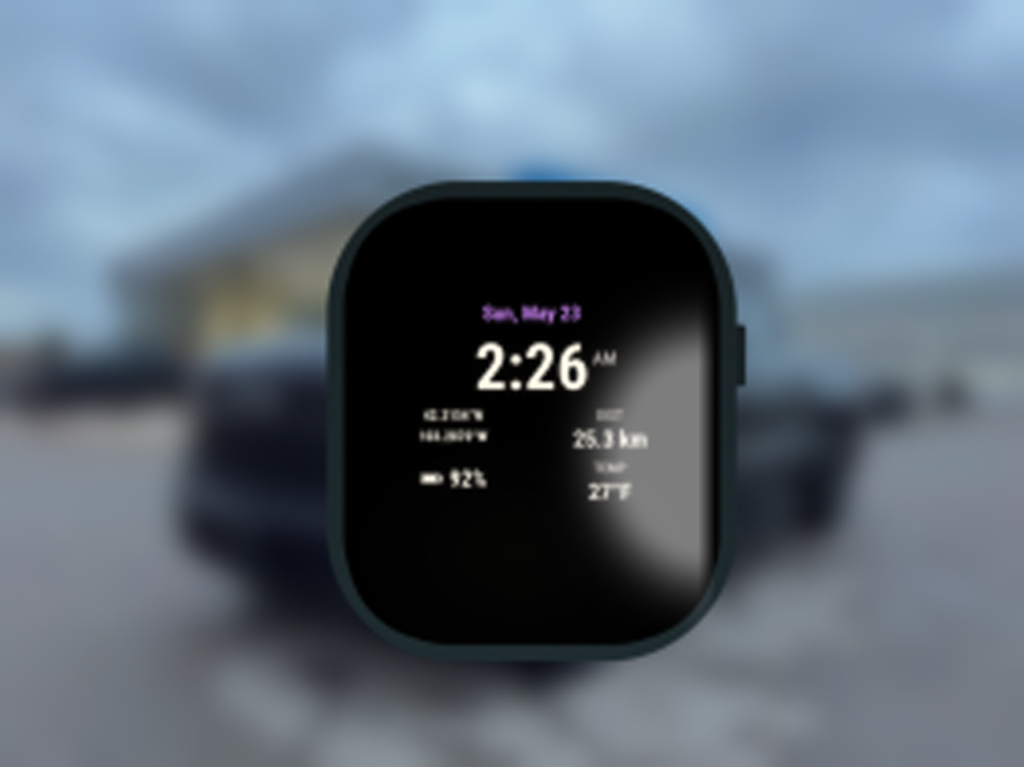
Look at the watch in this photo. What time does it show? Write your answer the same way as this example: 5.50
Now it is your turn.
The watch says 2.26
